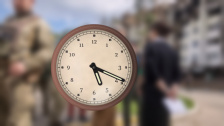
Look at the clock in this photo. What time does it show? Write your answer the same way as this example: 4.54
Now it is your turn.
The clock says 5.19
